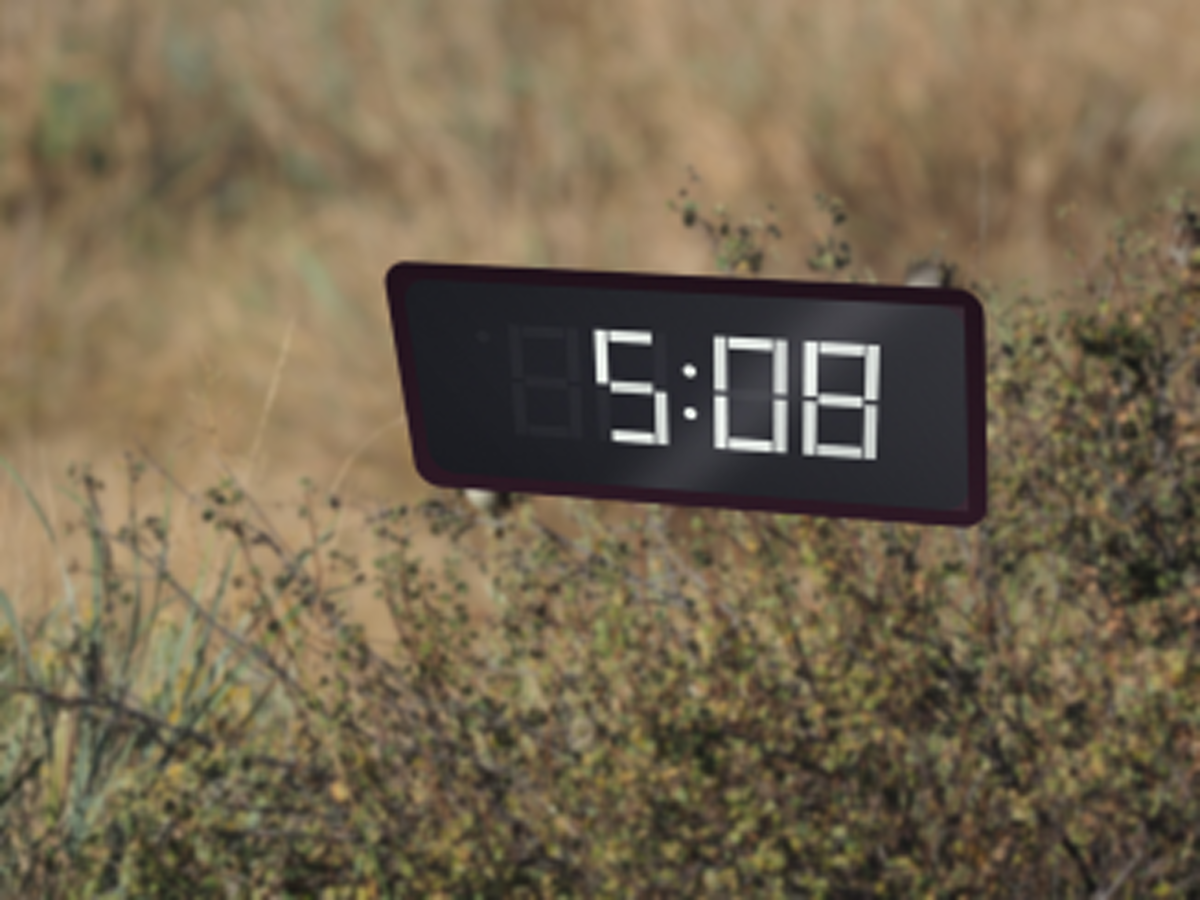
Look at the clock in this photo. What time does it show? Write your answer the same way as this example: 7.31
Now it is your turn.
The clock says 5.08
